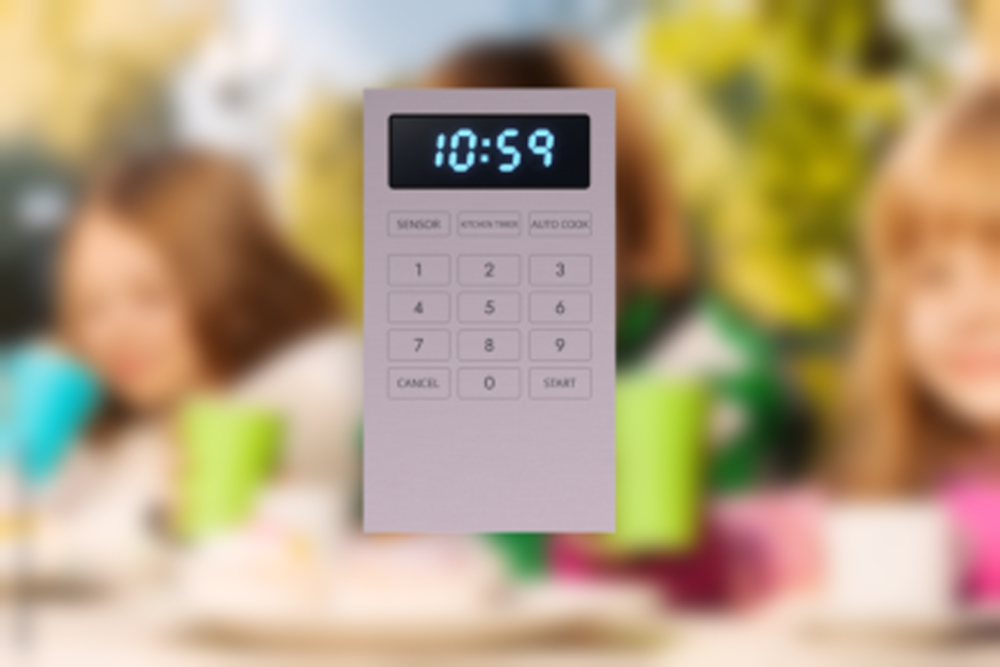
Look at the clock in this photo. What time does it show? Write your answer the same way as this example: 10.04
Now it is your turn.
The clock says 10.59
